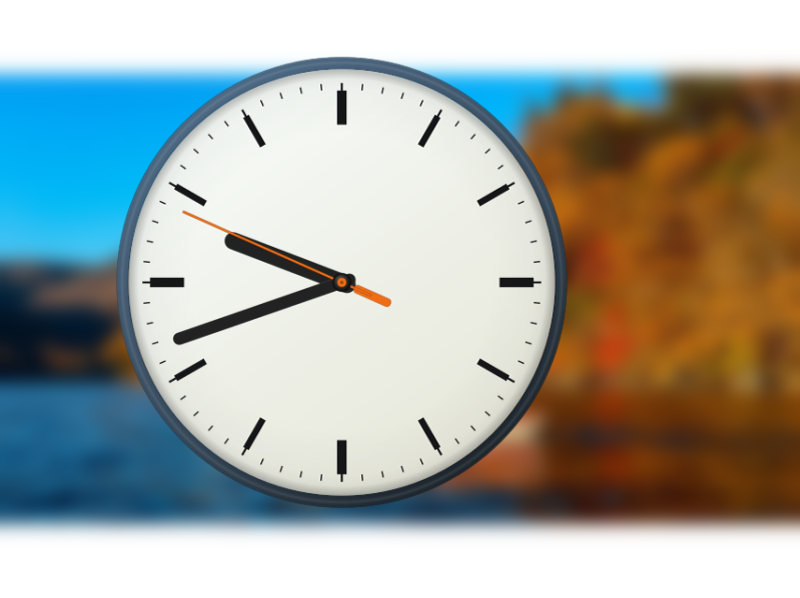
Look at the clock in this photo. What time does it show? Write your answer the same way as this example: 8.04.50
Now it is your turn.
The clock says 9.41.49
